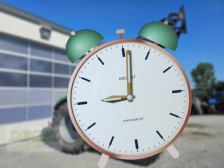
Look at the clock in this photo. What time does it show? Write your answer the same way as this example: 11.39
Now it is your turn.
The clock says 9.01
